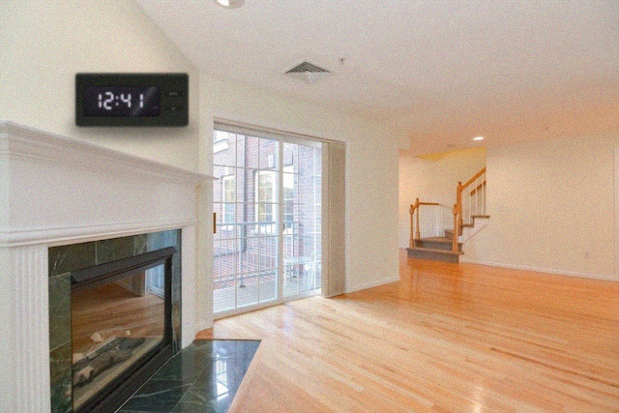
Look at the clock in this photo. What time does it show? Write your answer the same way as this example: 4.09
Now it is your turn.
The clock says 12.41
